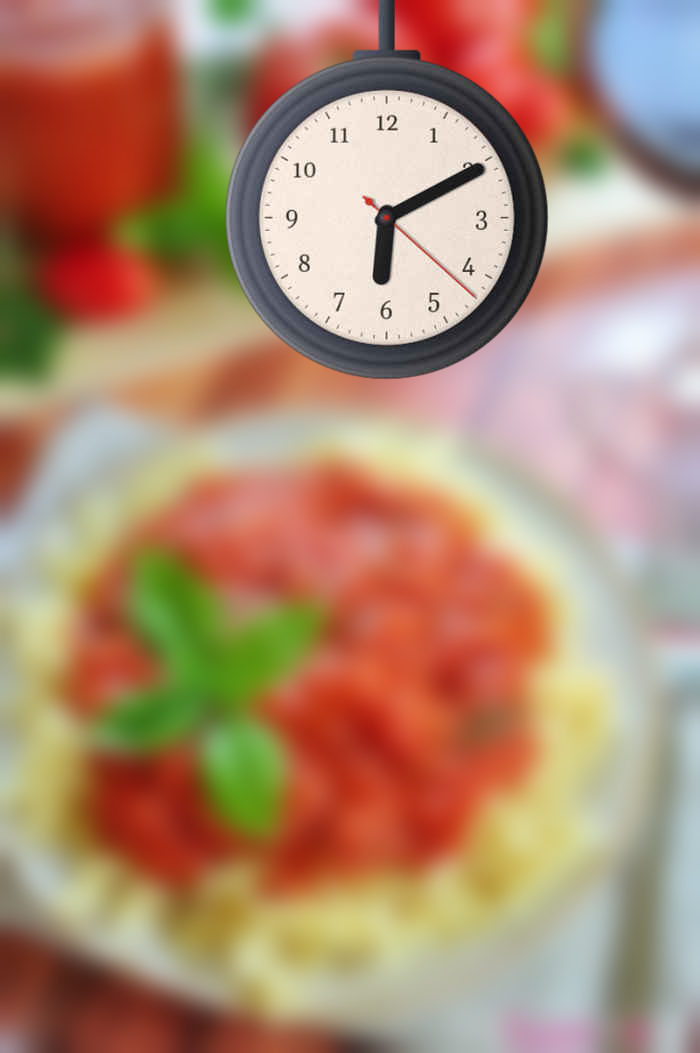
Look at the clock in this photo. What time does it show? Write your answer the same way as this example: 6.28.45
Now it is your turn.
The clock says 6.10.22
